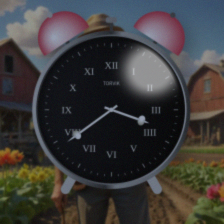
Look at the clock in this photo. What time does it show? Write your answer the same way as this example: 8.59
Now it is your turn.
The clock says 3.39
